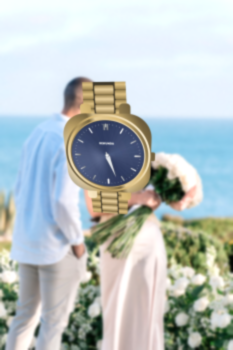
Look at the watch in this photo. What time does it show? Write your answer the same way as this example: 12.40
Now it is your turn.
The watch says 5.27
